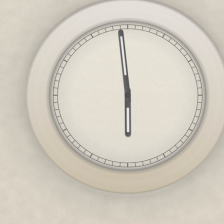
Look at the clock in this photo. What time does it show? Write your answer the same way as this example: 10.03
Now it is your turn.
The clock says 5.59
